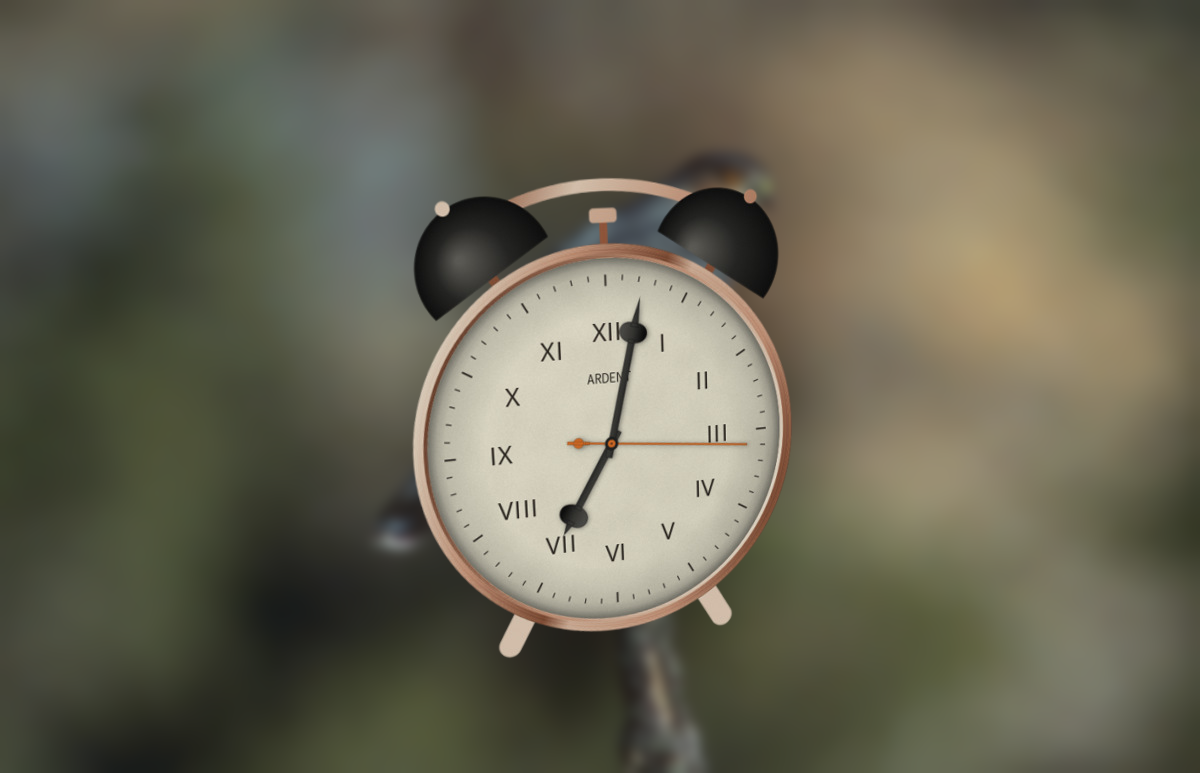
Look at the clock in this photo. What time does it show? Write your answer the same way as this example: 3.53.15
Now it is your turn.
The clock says 7.02.16
